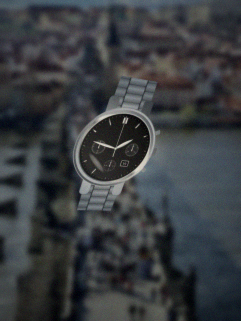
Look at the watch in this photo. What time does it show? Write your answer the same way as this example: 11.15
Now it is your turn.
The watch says 1.47
